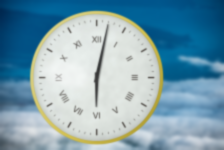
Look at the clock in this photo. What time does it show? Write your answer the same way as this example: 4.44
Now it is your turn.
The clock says 6.02
